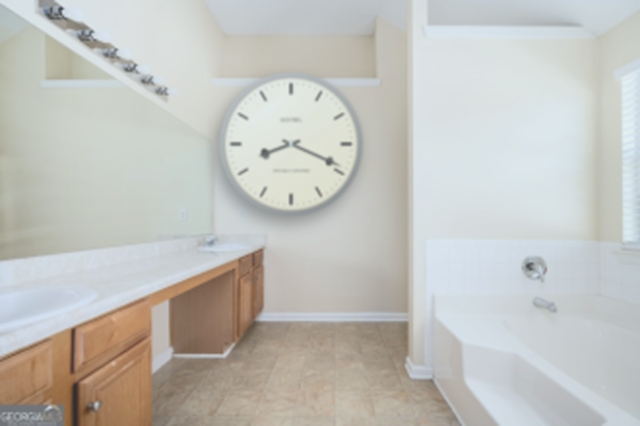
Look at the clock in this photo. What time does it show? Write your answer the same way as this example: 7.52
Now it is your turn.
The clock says 8.19
